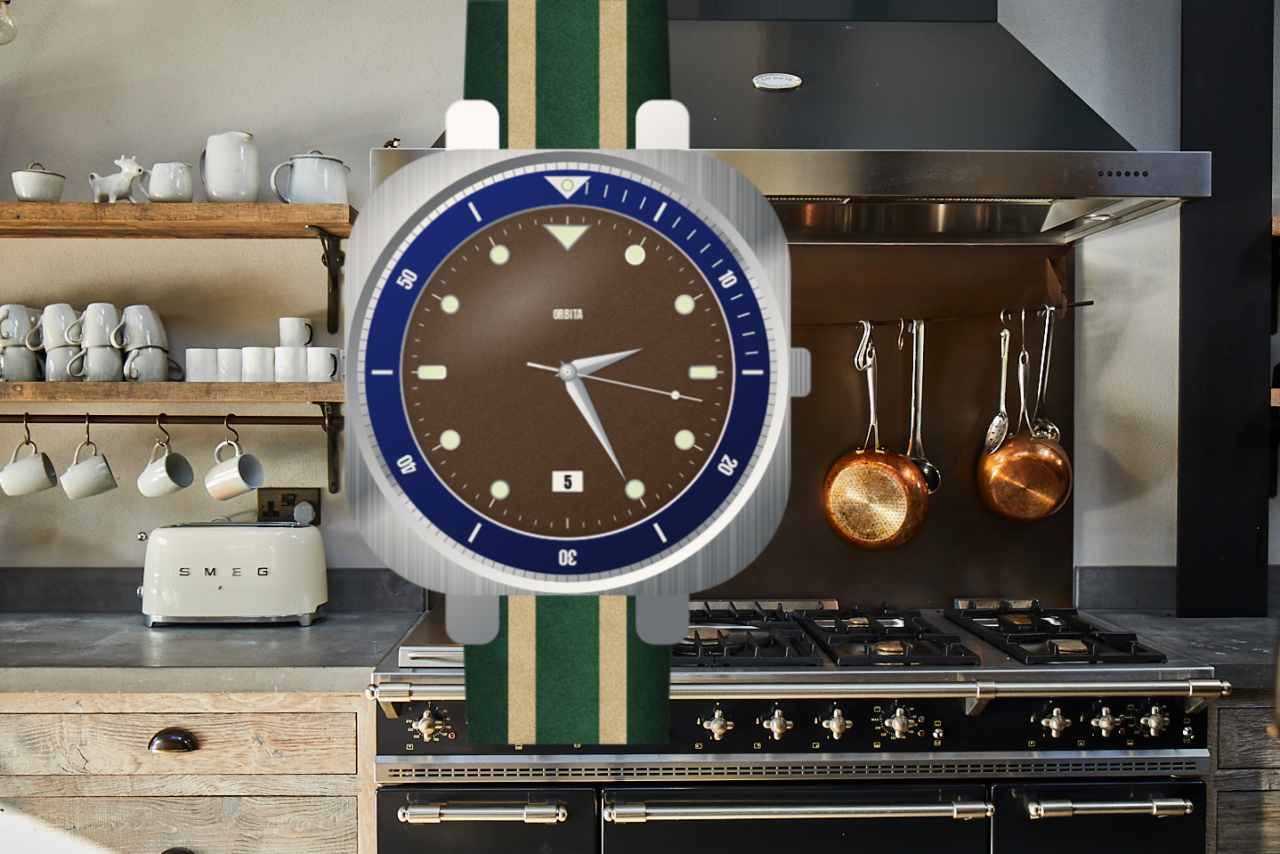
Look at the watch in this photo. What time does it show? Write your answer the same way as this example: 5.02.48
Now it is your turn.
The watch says 2.25.17
